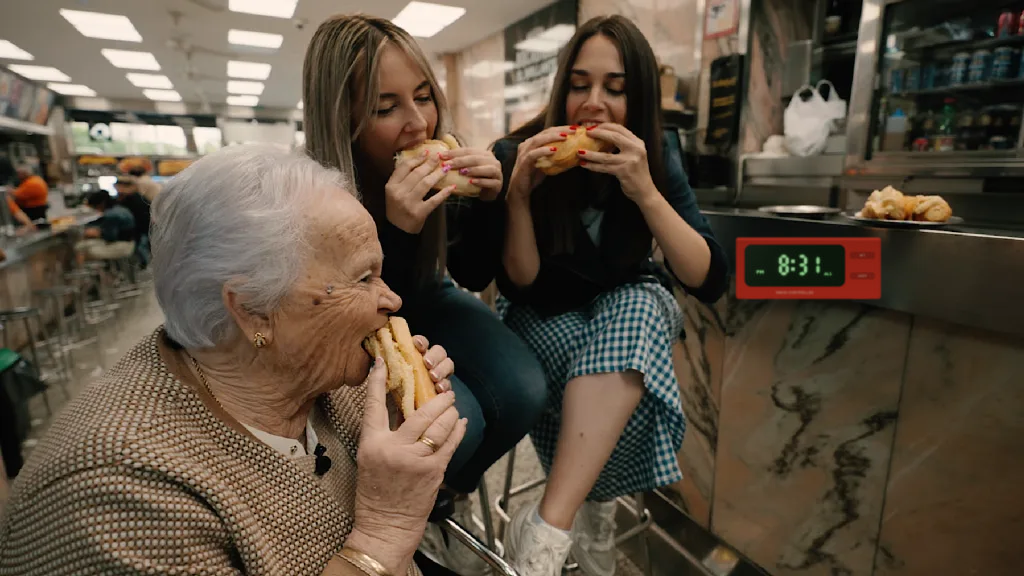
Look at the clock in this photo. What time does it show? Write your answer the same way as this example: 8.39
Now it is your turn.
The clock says 8.31
